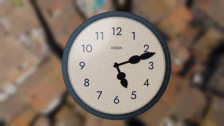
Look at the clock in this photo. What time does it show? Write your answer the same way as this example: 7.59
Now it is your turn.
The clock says 5.12
